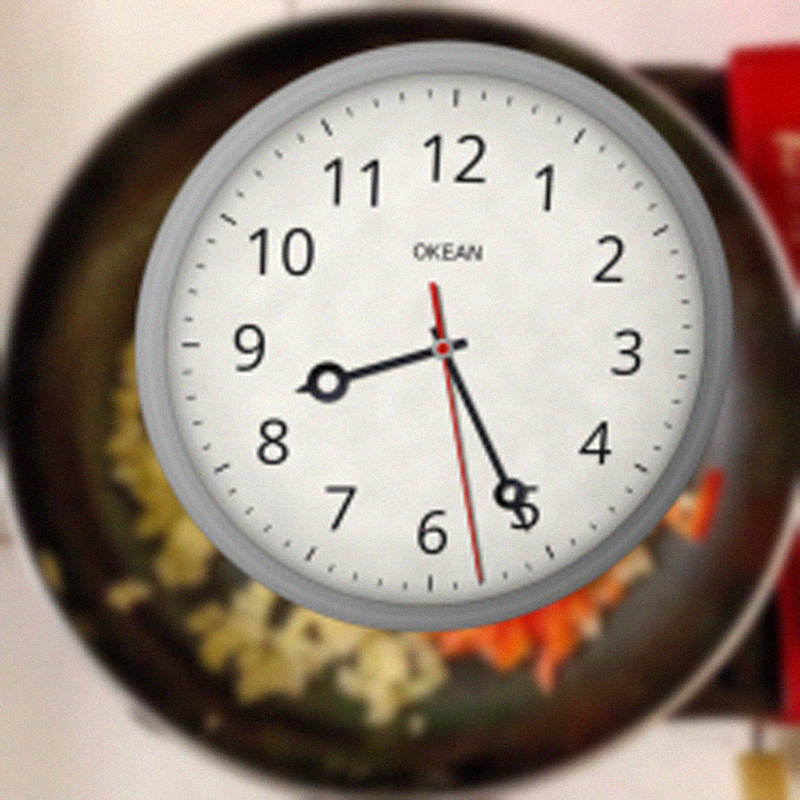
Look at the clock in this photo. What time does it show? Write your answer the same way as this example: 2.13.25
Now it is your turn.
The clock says 8.25.28
